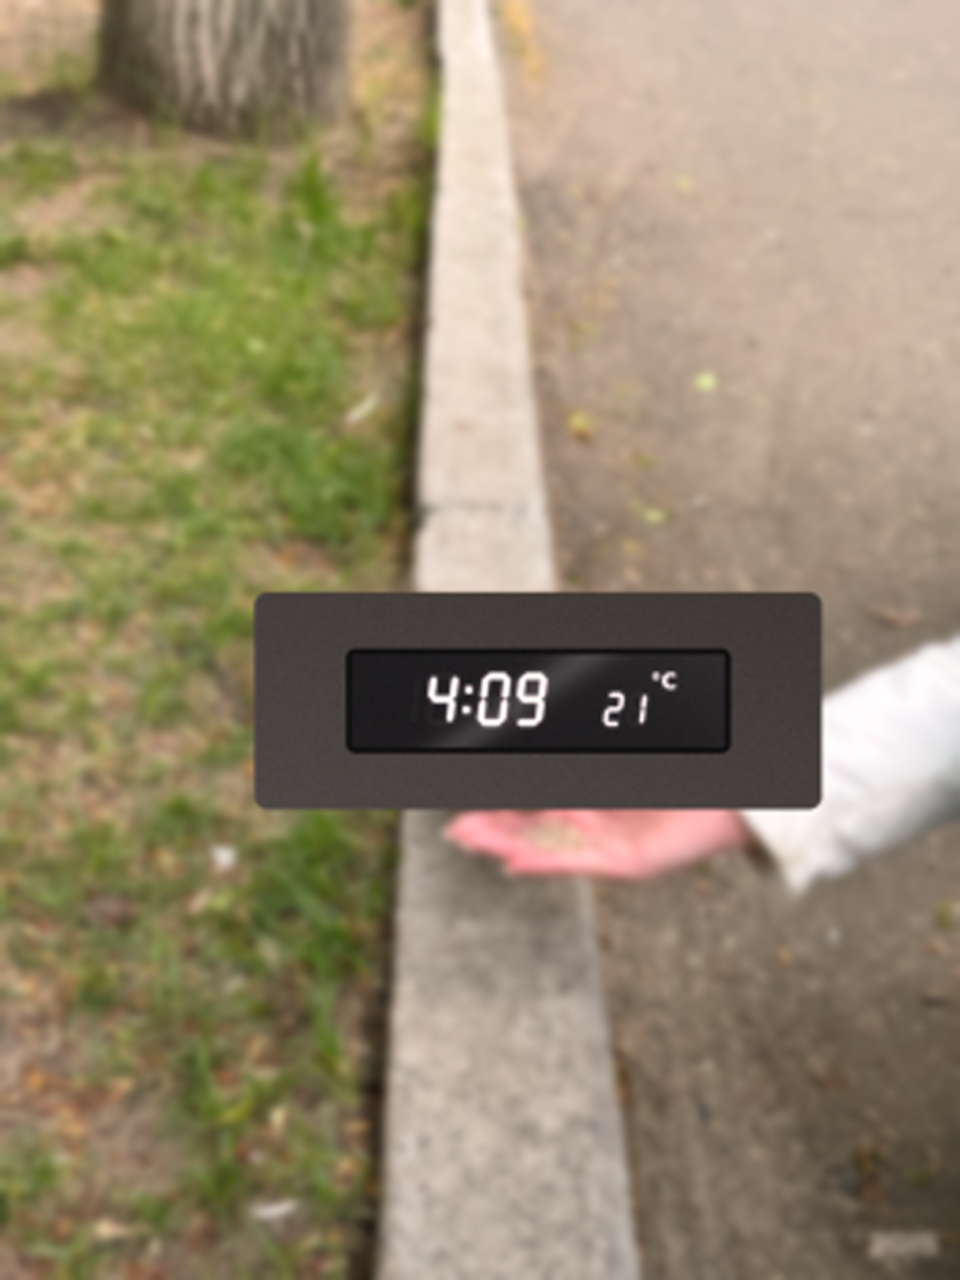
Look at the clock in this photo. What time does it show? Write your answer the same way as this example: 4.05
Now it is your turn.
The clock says 4.09
